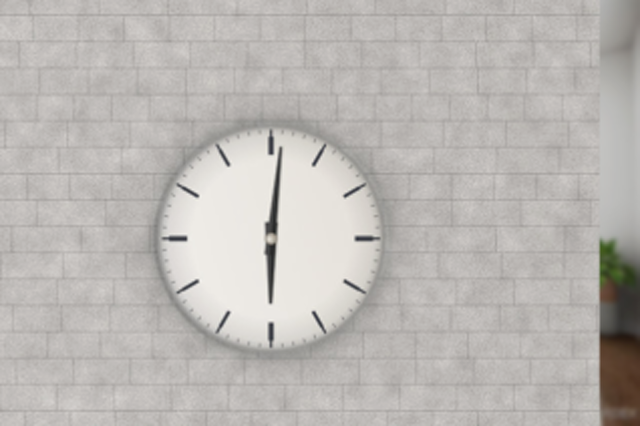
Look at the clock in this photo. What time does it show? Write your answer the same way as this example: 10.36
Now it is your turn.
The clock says 6.01
